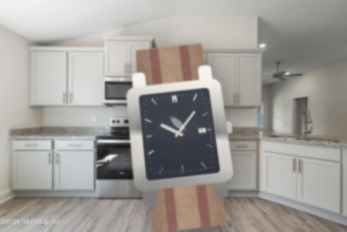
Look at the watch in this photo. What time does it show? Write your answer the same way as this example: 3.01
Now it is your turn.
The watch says 10.07
